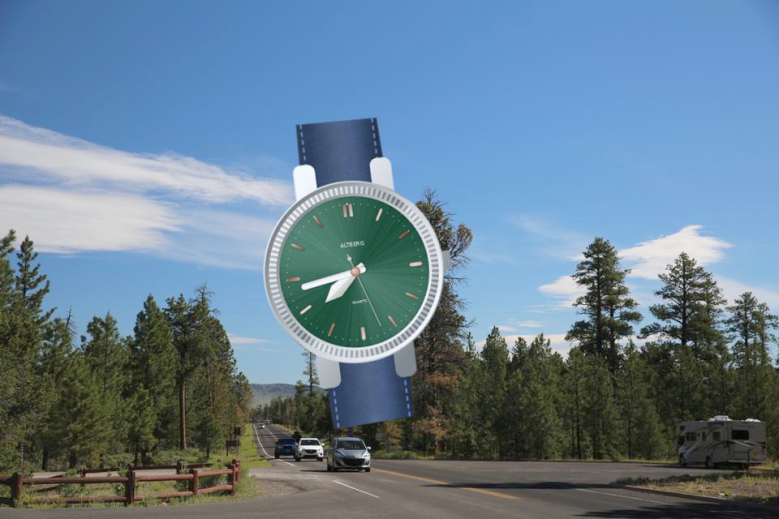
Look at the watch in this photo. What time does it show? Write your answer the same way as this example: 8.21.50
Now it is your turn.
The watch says 7.43.27
